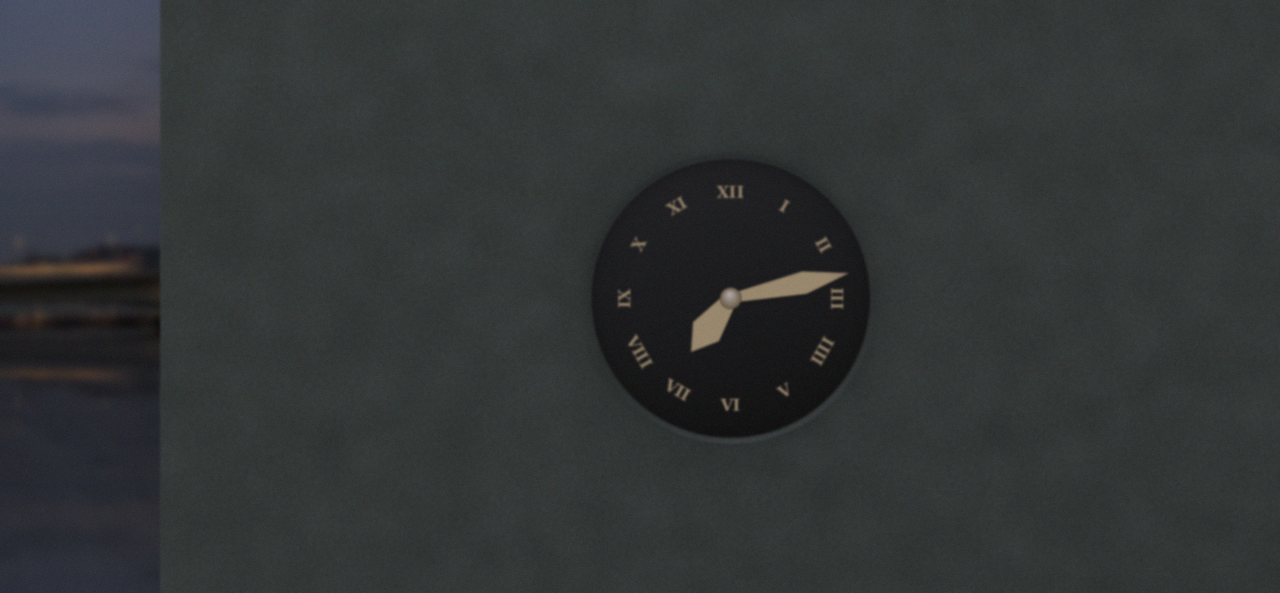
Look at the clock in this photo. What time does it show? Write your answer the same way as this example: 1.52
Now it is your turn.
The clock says 7.13
